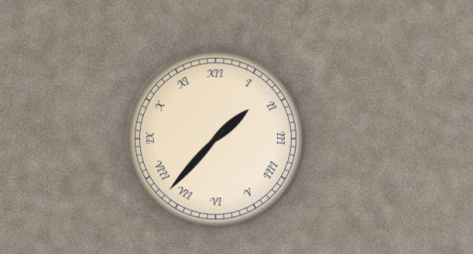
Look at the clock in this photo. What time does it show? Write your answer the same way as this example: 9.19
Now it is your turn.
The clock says 1.37
